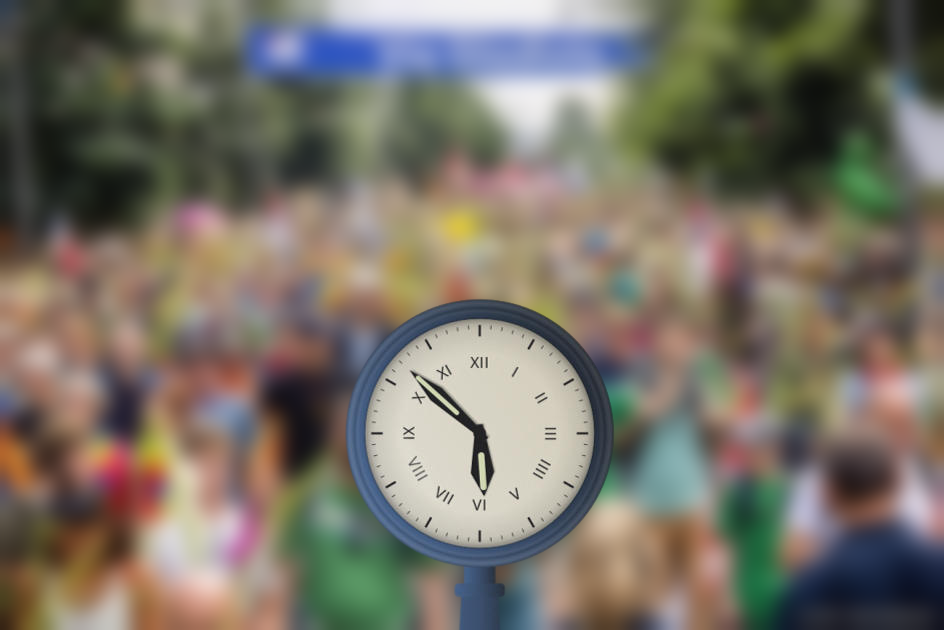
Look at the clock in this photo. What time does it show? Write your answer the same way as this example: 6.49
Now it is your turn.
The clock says 5.52
